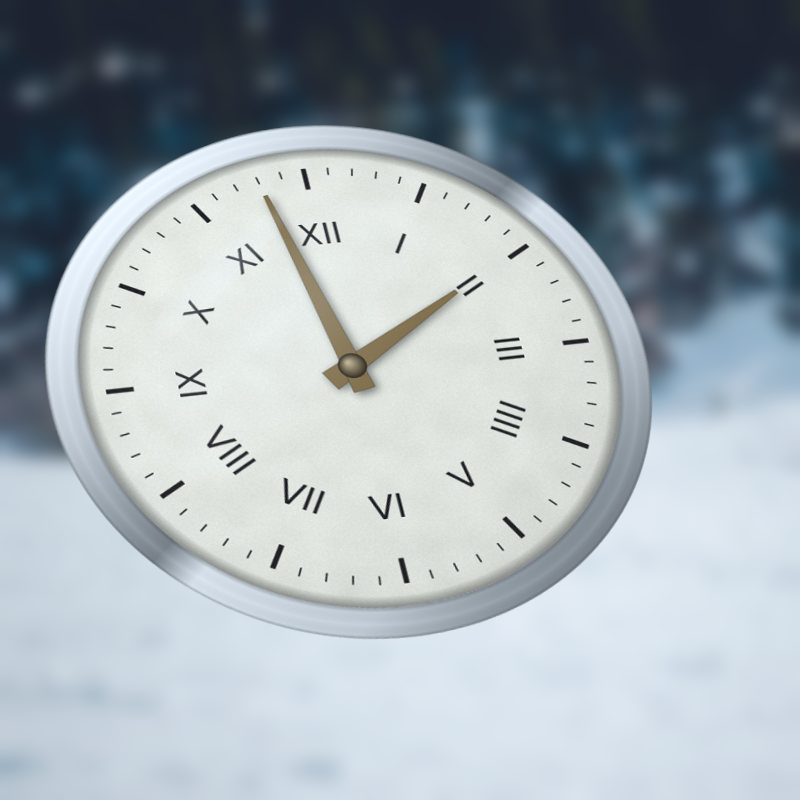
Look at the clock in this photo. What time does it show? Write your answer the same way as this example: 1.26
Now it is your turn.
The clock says 1.58
